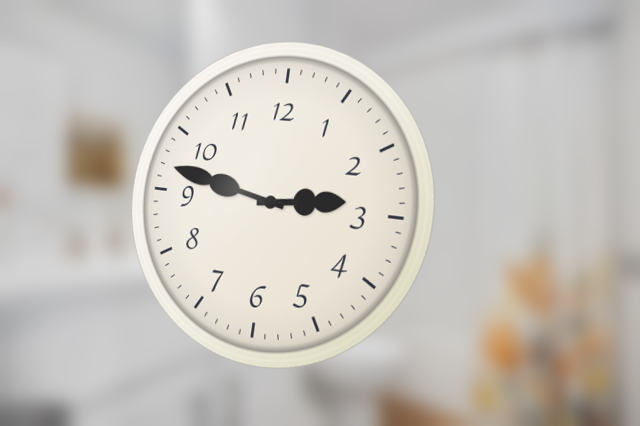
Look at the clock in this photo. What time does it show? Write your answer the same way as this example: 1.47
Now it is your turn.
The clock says 2.47
